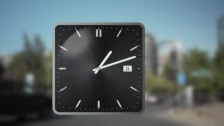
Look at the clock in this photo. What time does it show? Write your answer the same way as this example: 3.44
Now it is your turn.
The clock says 1.12
